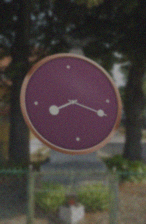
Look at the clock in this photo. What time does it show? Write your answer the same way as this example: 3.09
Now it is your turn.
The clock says 8.19
